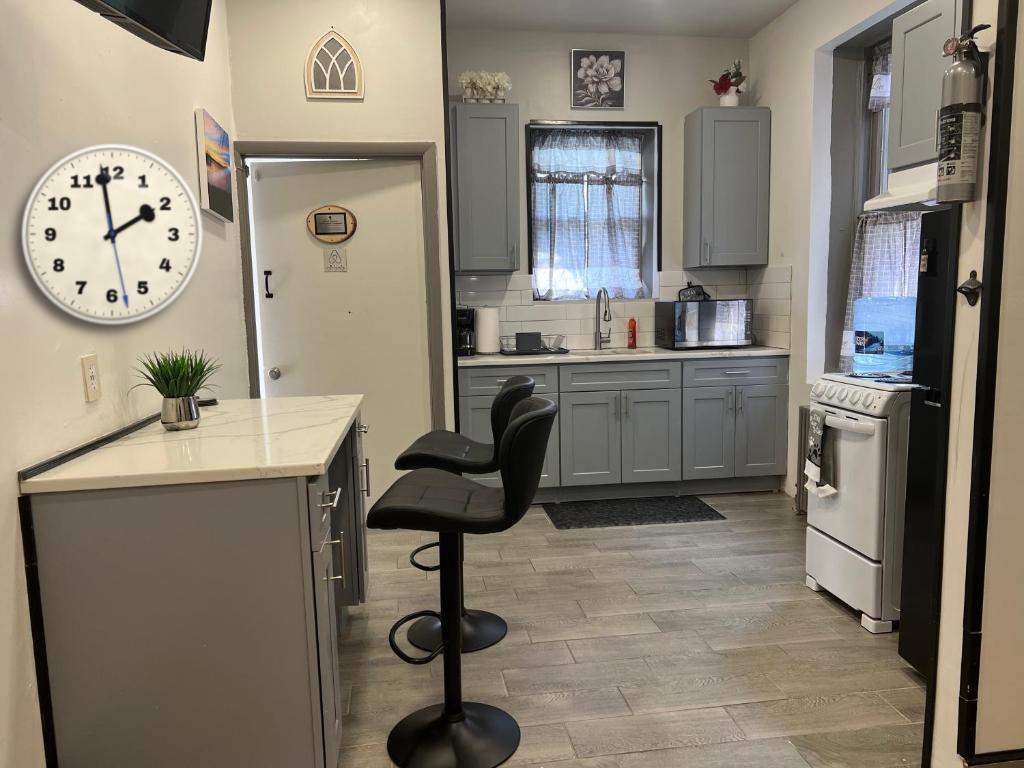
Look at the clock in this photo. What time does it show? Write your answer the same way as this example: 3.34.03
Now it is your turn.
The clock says 1.58.28
